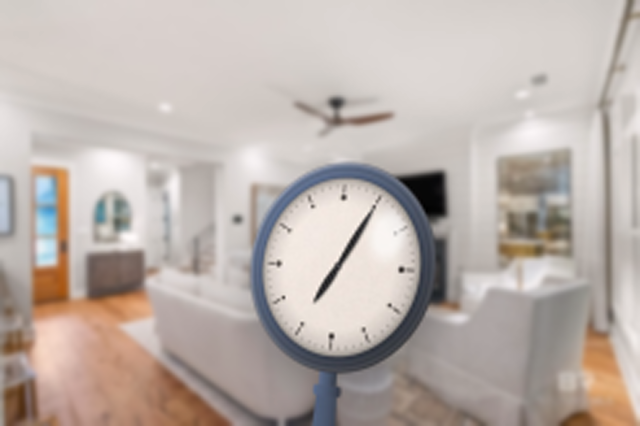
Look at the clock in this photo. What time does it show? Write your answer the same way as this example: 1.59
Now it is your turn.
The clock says 7.05
